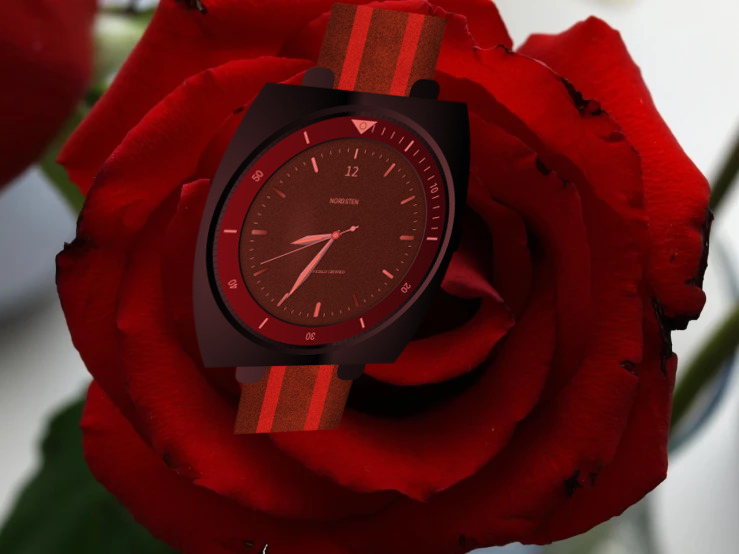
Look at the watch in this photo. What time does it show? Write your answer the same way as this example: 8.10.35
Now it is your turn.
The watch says 8.34.41
